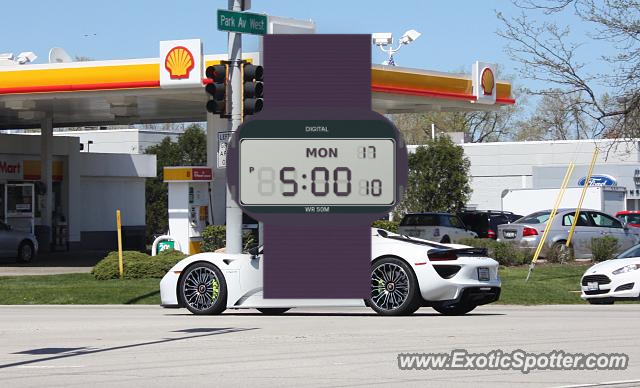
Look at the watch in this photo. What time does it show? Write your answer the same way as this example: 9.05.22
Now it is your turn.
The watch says 5.00.10
